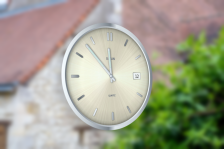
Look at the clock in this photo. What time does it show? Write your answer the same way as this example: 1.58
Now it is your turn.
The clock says 11.53
